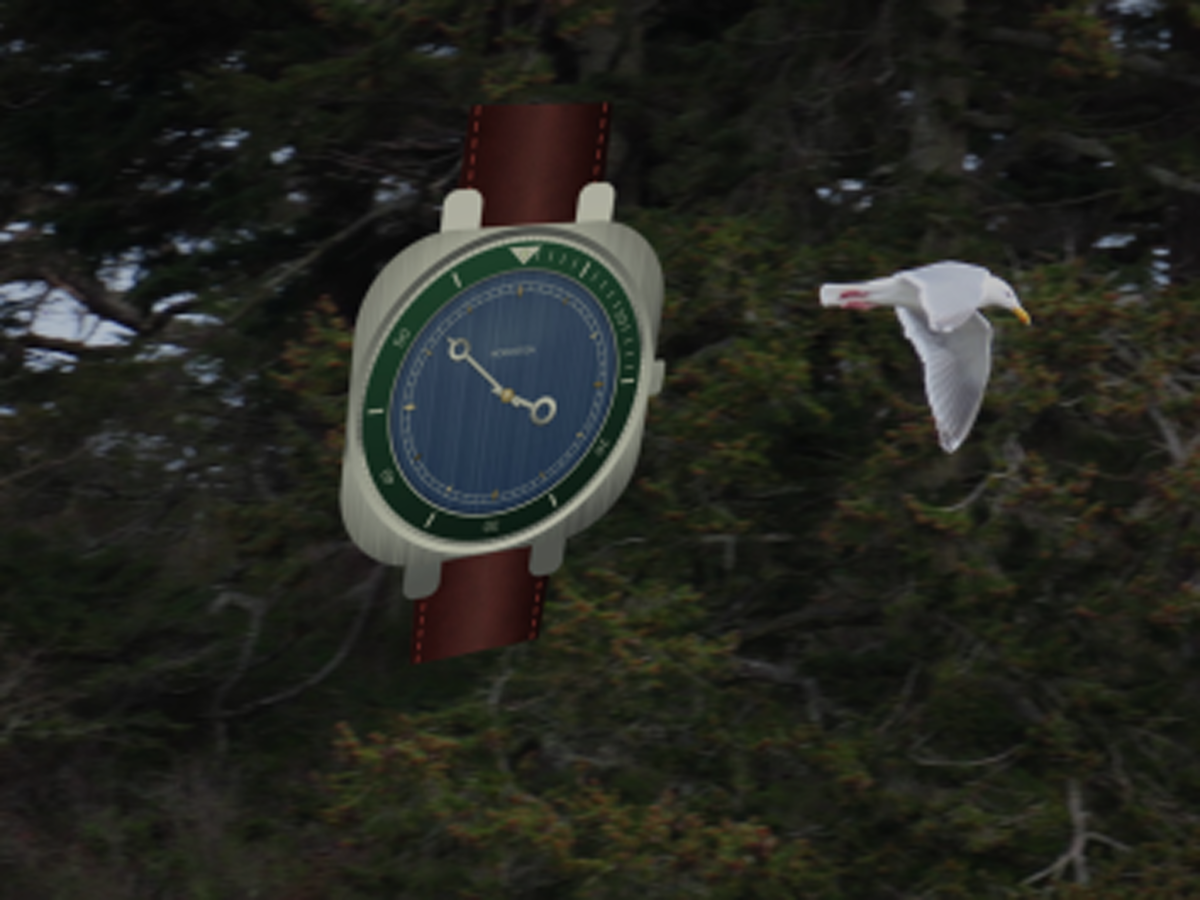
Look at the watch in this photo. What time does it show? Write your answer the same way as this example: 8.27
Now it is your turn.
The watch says 3.52
